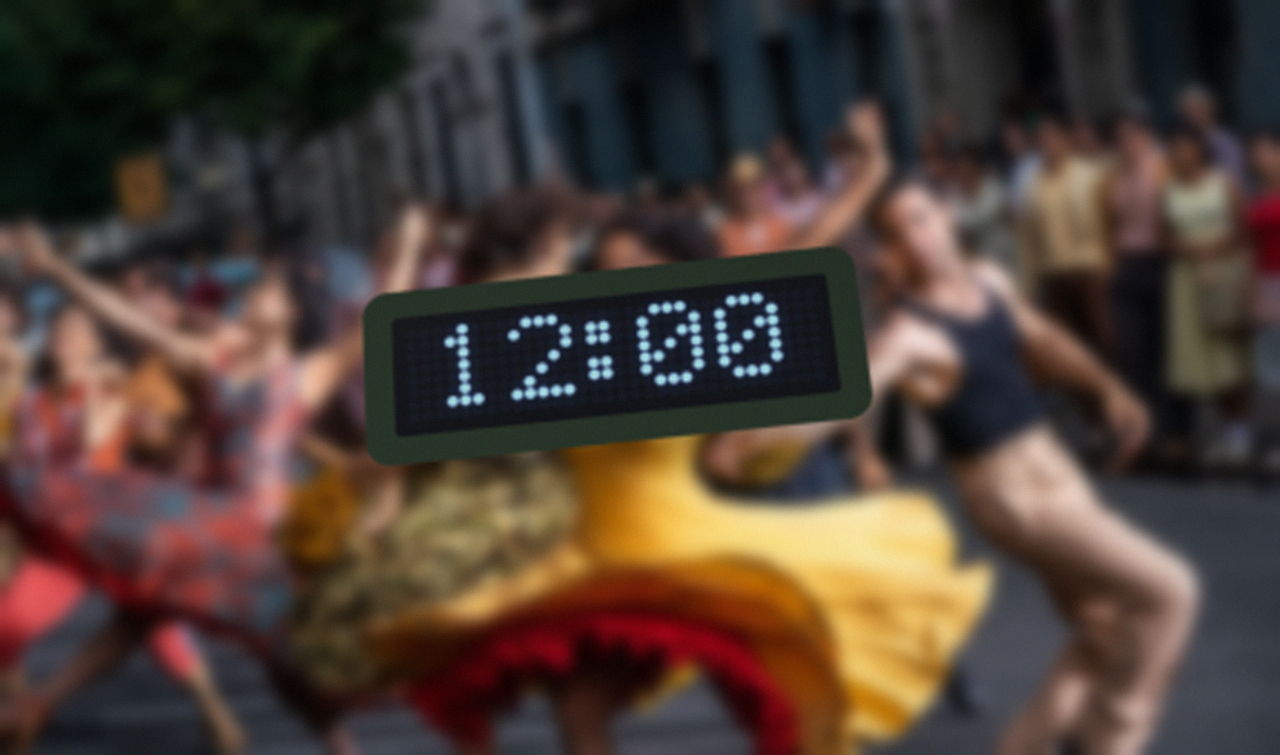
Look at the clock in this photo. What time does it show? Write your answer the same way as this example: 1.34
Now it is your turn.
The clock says 12.00
